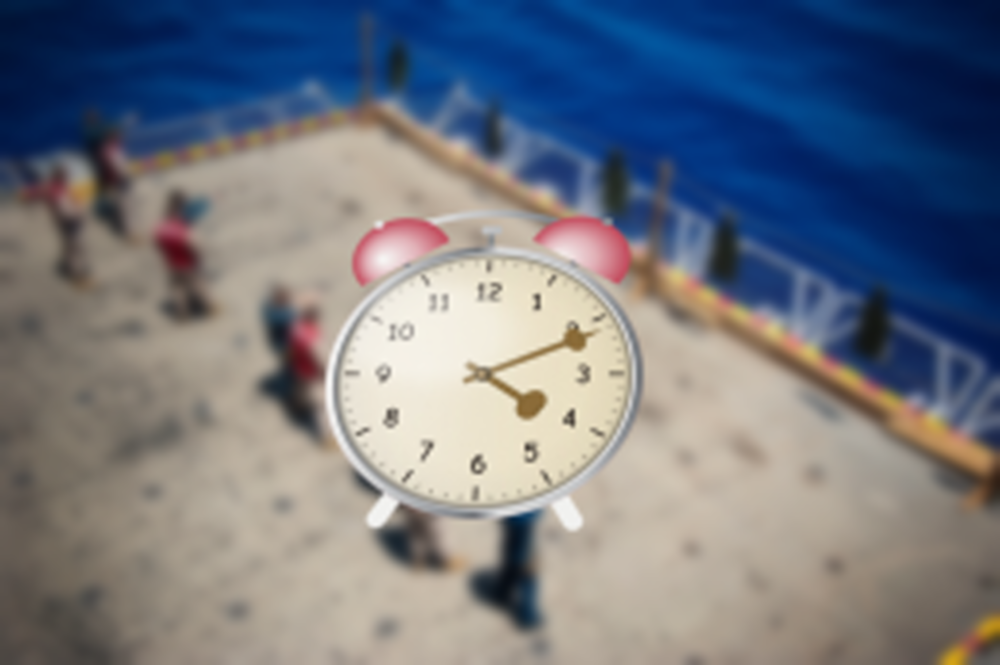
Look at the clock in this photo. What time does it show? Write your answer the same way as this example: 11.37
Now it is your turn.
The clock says 4.11
